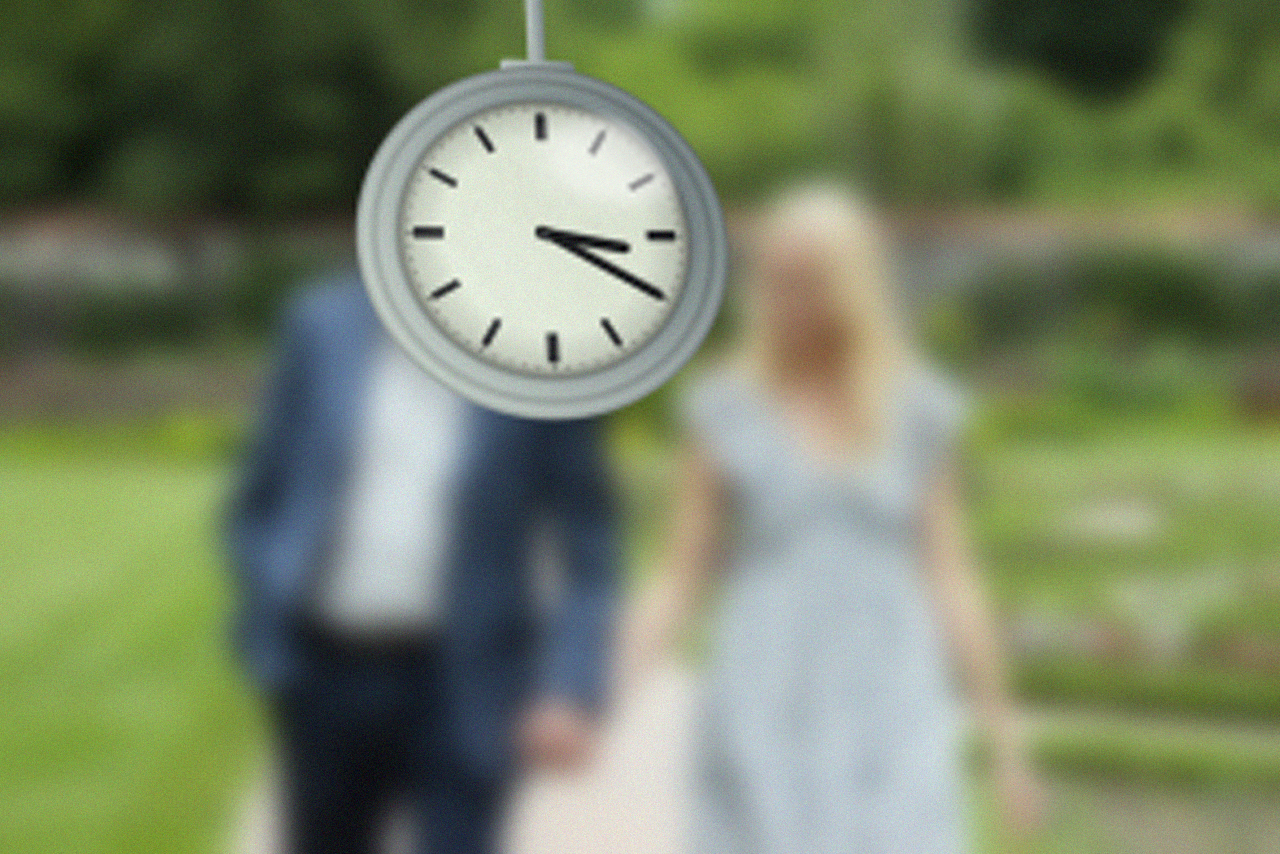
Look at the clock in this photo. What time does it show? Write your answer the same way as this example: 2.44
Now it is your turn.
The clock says 3.20
